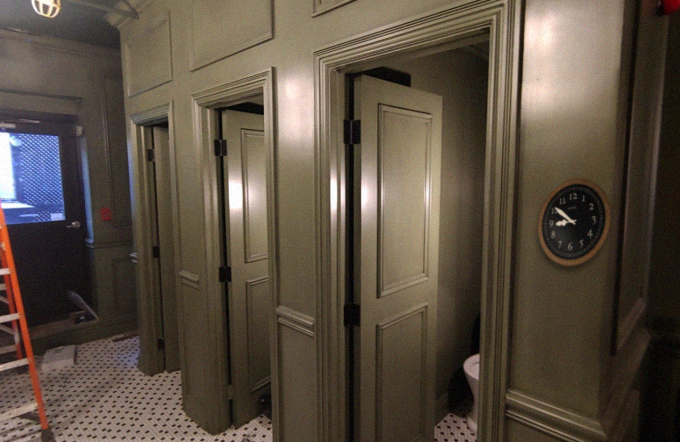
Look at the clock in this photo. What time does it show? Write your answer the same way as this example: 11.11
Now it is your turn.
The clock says 8.51
